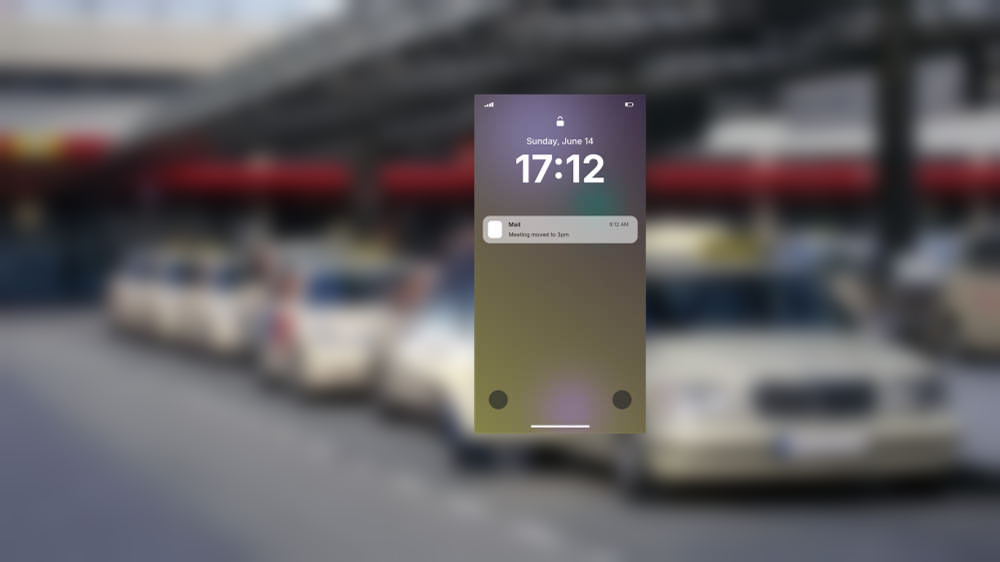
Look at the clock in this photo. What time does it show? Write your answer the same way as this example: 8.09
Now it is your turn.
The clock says 17.12
